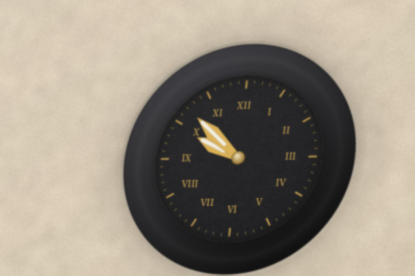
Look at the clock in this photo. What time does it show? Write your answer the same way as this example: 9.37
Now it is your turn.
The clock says 9.52
